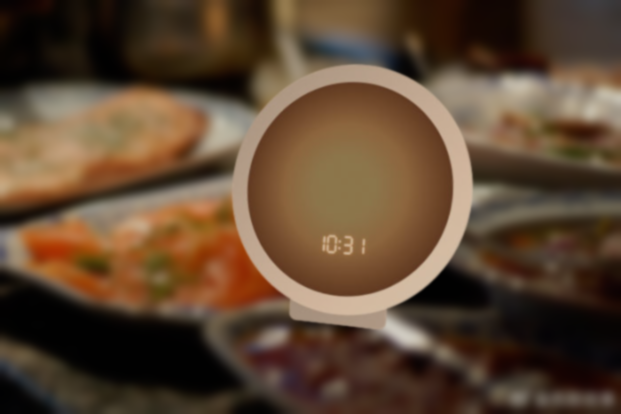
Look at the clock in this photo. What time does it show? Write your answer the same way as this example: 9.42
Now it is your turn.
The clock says 10.31
